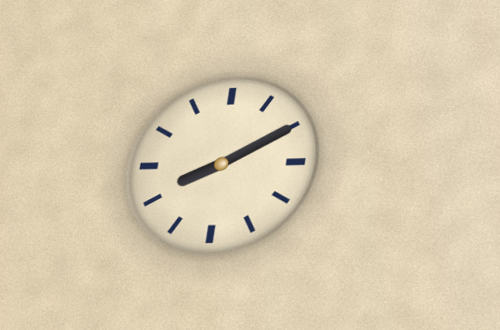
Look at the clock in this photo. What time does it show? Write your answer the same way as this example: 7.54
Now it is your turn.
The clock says 8.10
